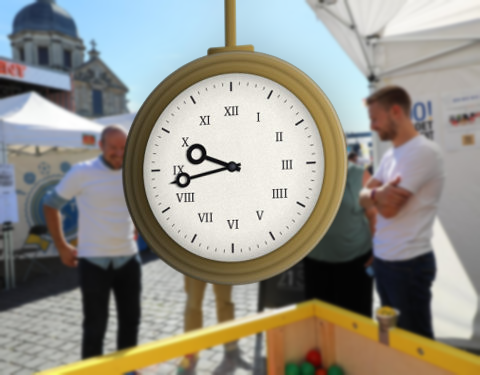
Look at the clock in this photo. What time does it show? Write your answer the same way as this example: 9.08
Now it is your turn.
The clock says 9.43
